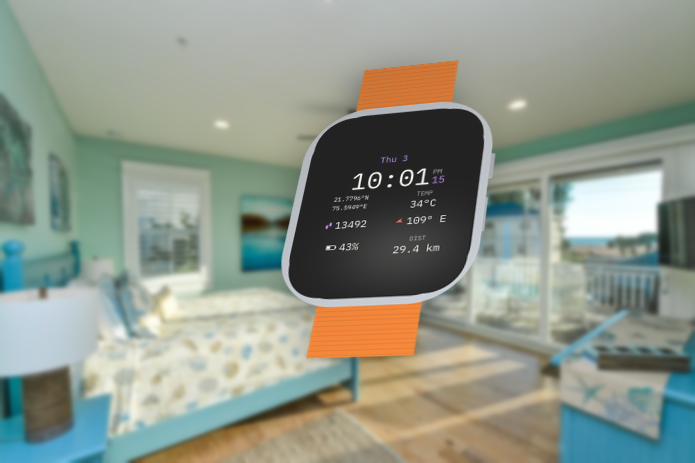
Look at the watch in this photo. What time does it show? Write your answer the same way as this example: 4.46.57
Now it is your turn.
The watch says 10.01.15
